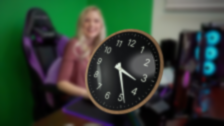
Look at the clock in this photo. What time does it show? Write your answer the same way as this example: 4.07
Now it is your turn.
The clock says 3.24
